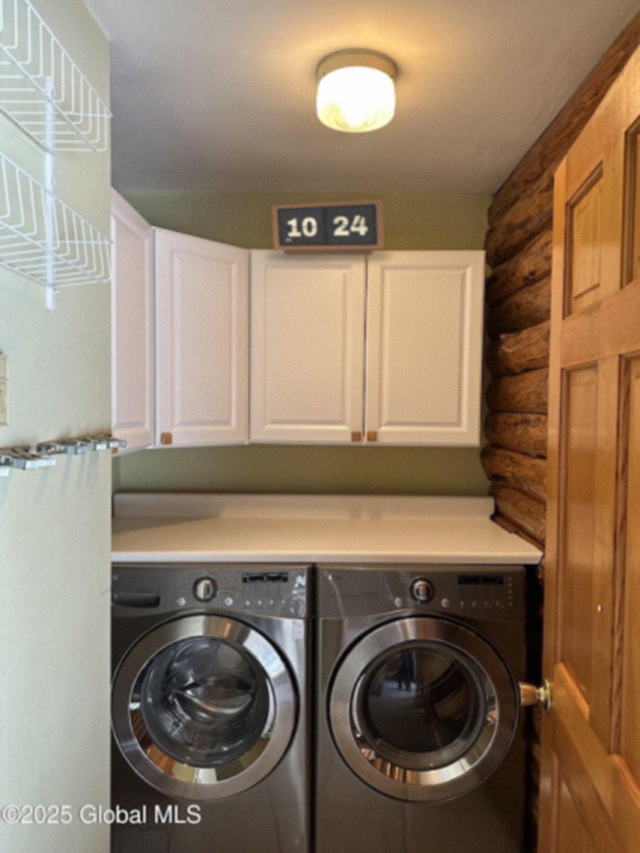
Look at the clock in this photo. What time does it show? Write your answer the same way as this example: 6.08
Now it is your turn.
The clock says 10.24
